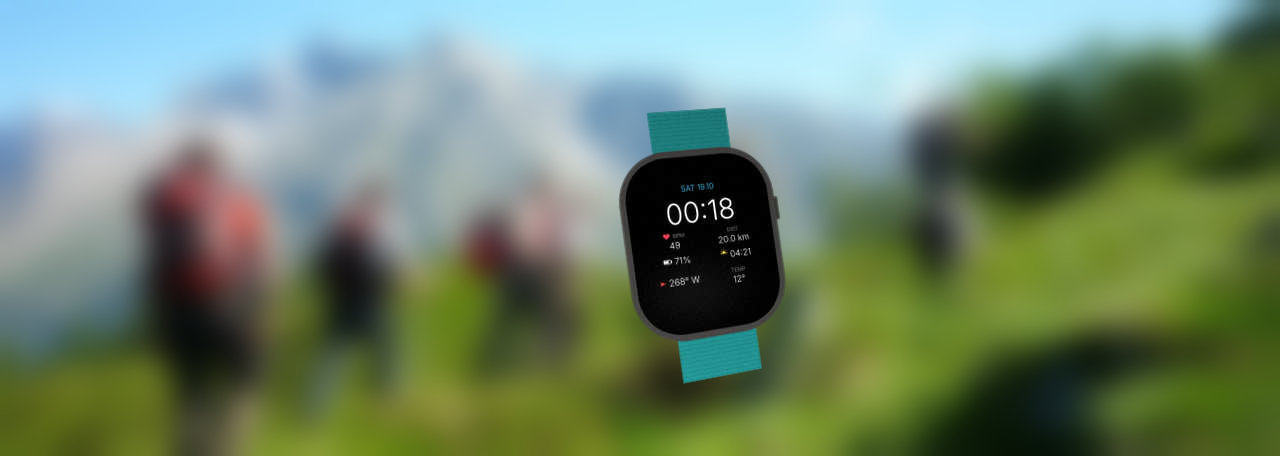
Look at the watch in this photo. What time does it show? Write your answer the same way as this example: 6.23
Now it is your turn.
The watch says 0.18
